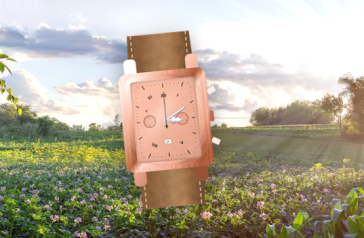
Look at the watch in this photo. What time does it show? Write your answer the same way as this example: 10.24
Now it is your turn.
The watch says 3.10
